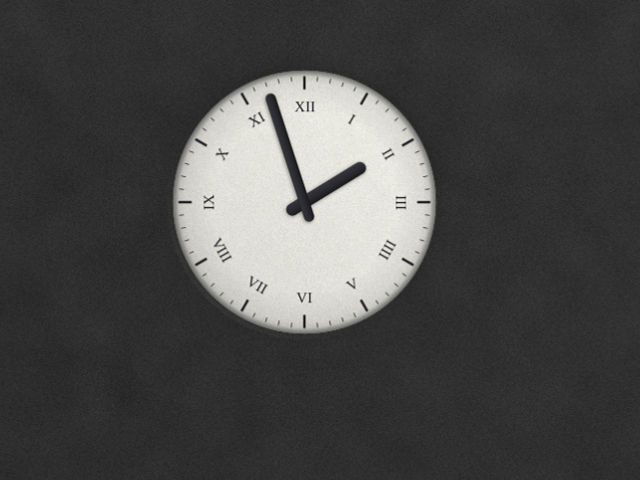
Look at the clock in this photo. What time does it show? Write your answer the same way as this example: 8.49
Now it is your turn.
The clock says 1.57
